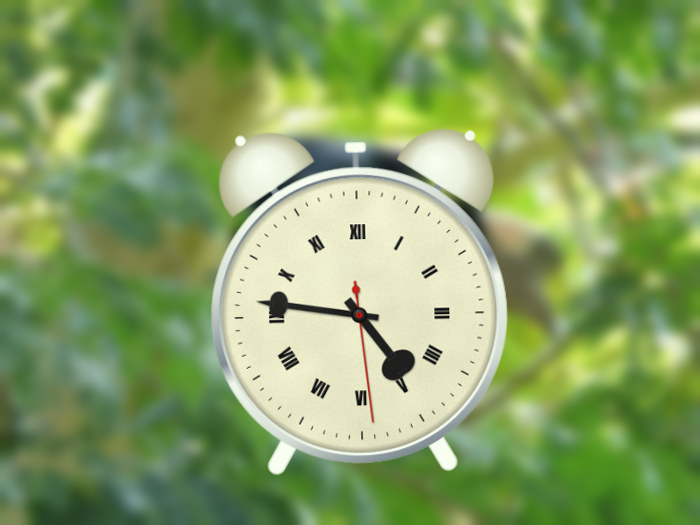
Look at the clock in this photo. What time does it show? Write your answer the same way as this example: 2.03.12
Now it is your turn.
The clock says 4.46.29
